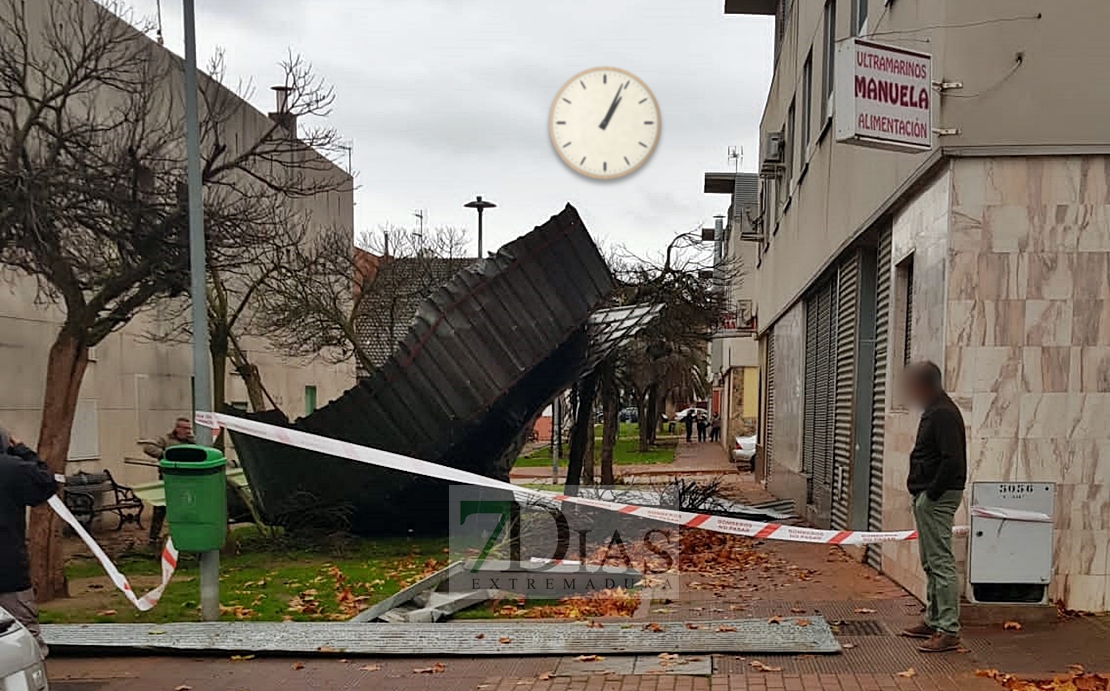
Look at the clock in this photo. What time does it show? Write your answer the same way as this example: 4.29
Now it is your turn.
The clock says 1.04
